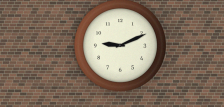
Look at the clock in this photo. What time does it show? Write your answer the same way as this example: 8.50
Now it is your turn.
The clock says 9.11
